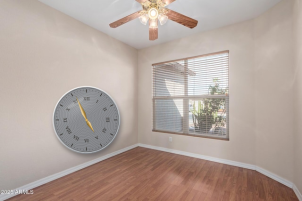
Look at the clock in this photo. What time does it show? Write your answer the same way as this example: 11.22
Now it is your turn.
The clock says 4.56
